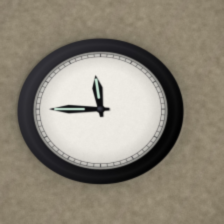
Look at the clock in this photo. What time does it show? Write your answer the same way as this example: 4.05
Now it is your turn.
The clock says 11.45
